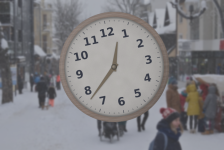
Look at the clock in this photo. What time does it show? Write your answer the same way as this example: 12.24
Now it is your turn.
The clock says 12.38
